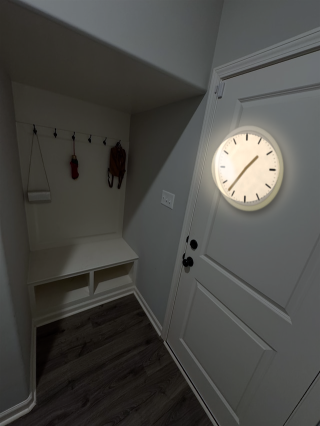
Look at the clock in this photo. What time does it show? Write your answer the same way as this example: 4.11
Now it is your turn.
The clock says 1.37
